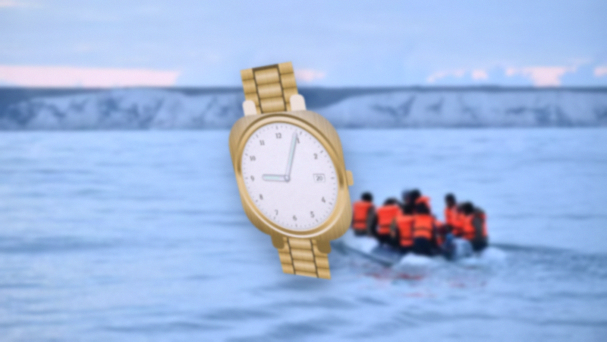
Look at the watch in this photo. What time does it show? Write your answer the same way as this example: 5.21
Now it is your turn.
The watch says 9.04
